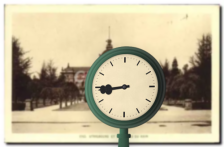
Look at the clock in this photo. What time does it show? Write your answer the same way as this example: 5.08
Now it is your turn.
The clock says 8.44
